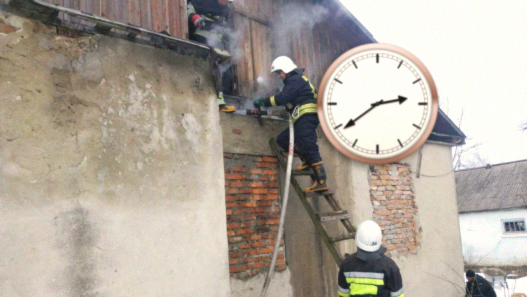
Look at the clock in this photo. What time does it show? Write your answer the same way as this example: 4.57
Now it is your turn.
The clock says 2.39
